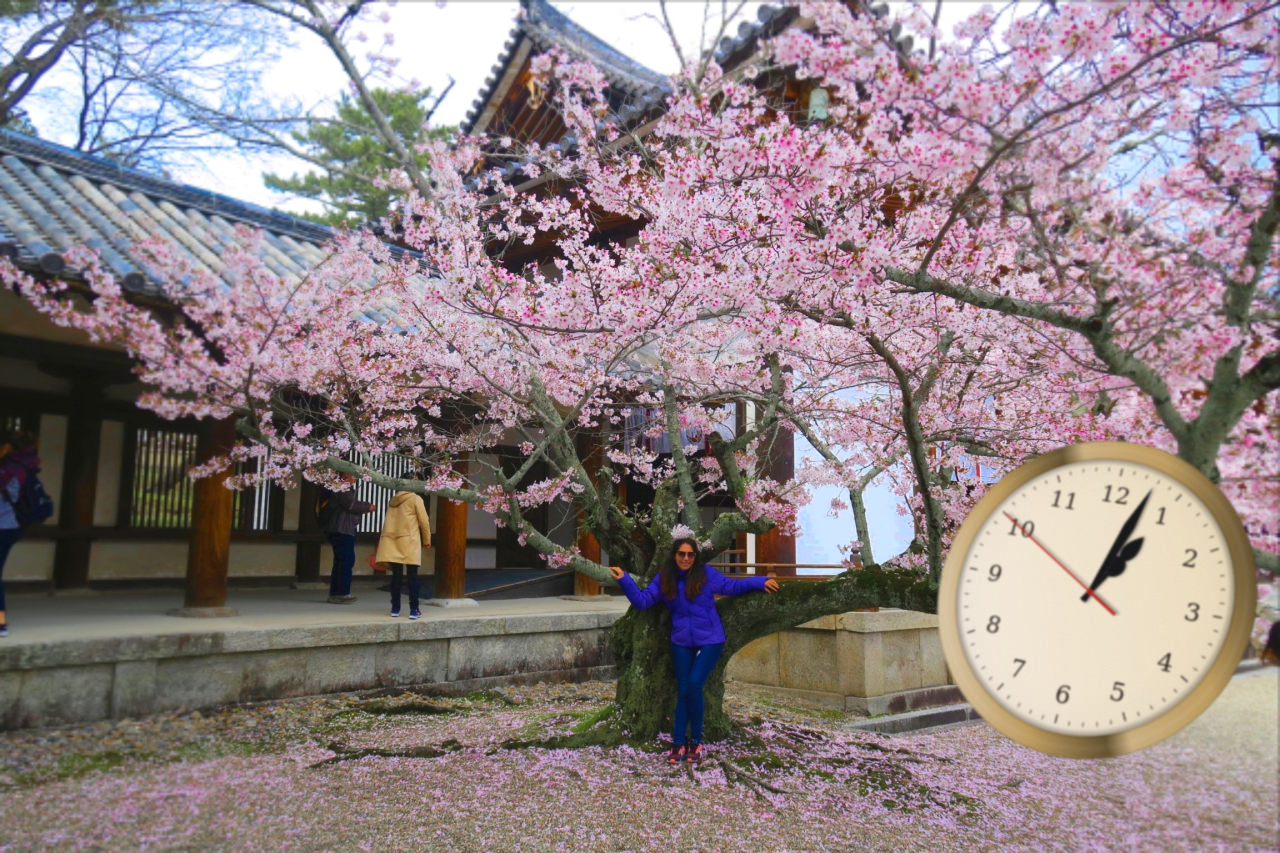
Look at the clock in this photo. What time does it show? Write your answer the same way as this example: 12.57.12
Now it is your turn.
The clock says 1.02.50
